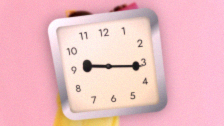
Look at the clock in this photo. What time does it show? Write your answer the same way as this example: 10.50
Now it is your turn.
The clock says 9.16
